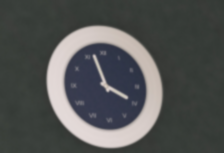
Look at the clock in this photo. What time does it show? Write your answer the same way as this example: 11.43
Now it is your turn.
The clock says 3.57
